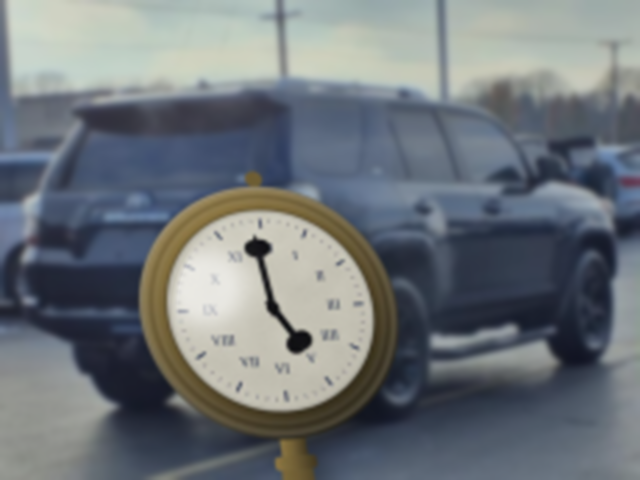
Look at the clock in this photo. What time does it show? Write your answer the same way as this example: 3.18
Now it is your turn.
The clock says 4.59
